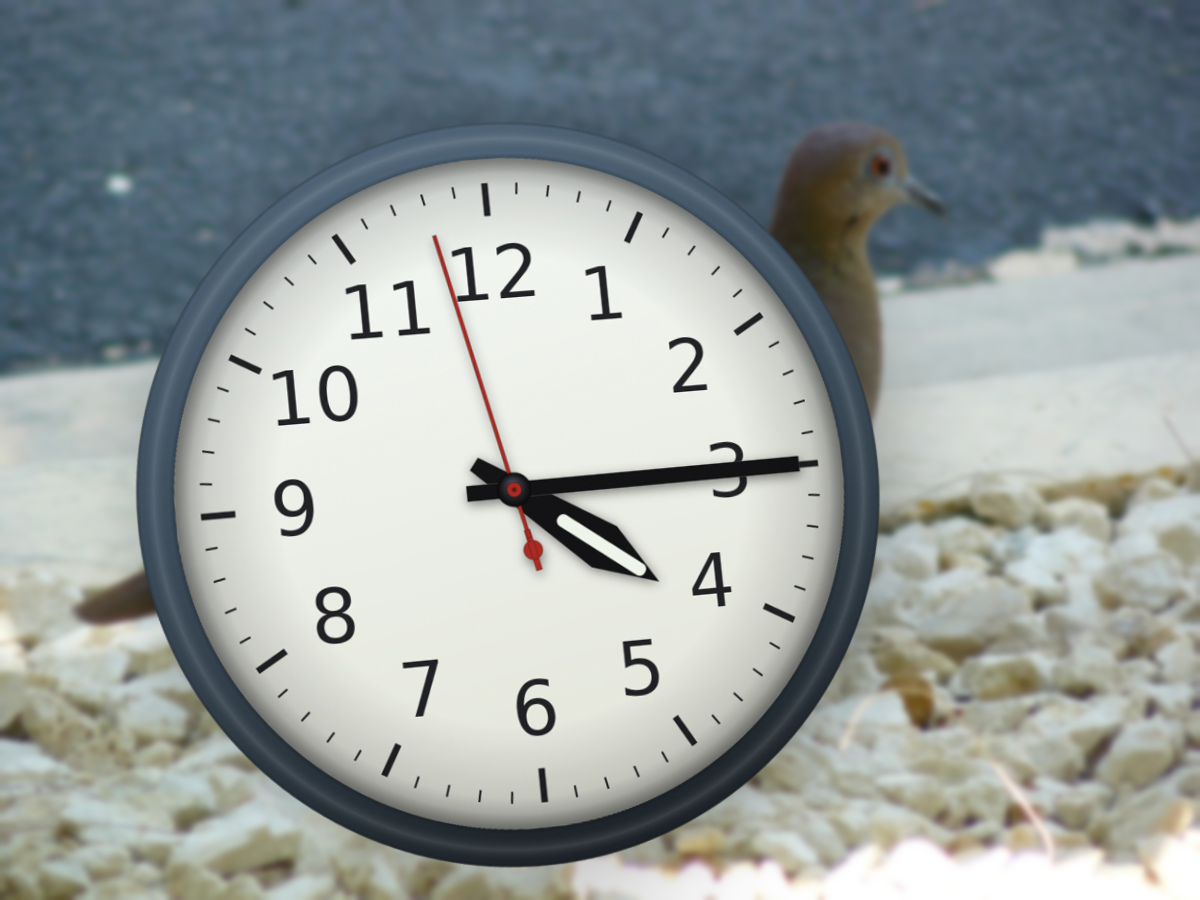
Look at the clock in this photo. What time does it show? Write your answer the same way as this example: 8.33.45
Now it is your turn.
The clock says 4.14.58
